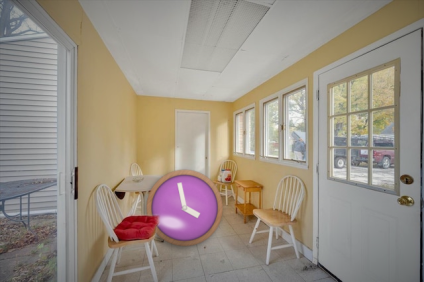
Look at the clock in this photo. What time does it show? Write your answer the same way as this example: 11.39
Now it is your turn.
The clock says 3.58
